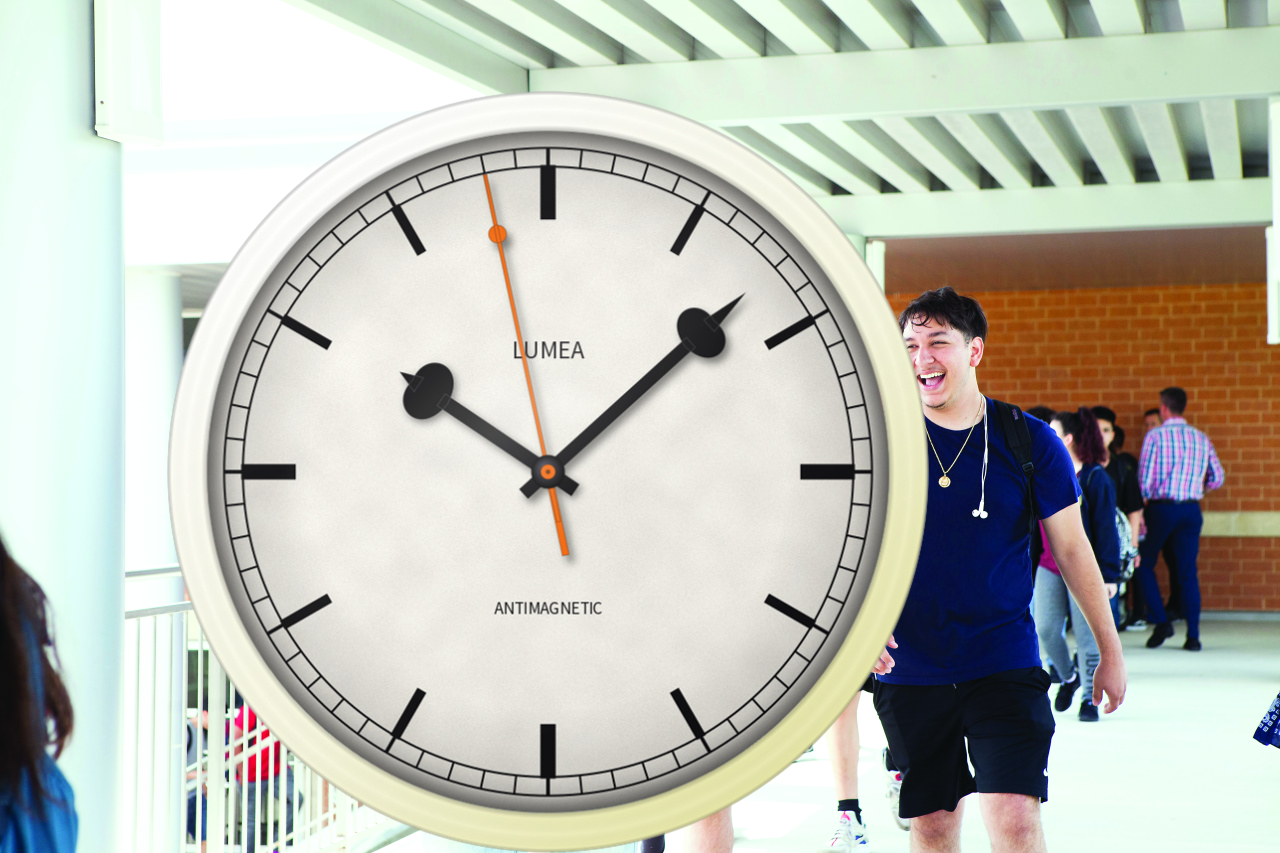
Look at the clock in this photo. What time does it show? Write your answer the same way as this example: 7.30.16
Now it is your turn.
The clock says 10.07.58
